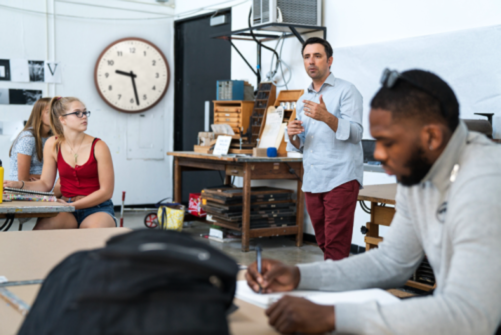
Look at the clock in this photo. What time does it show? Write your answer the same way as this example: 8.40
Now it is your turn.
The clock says 9.28
